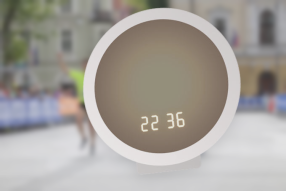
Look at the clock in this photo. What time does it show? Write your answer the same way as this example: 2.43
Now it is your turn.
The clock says 22.36
